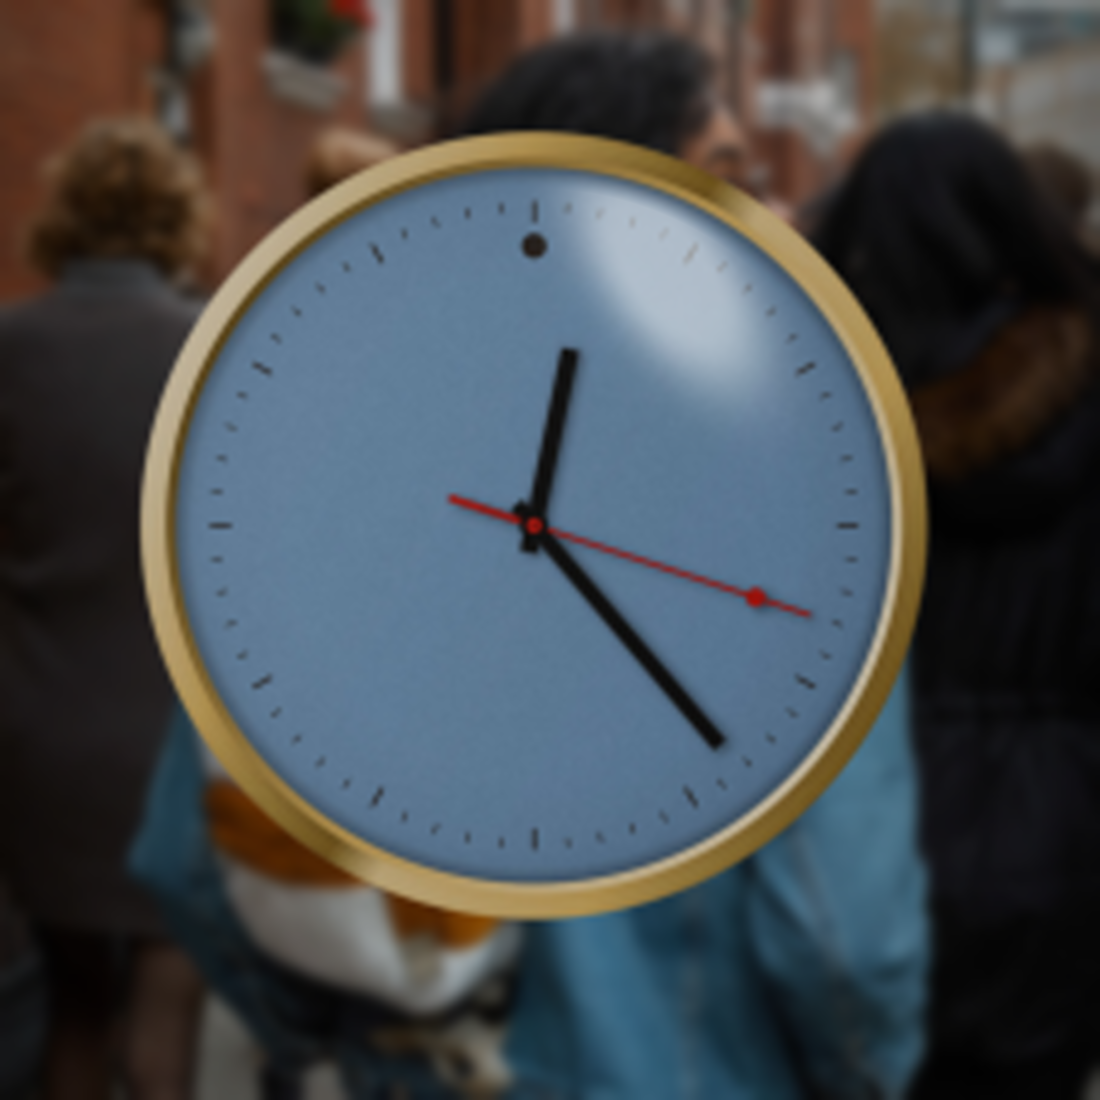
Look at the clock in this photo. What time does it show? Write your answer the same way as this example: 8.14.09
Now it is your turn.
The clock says 12.23.18
